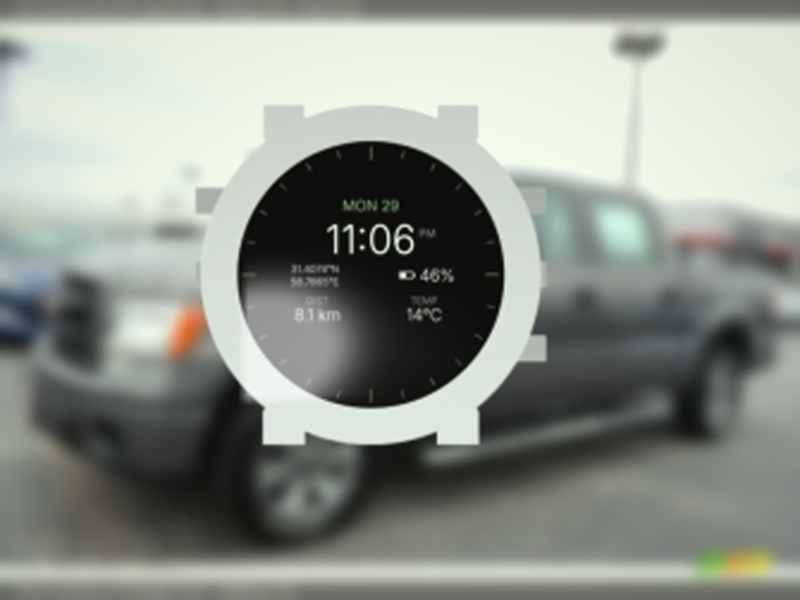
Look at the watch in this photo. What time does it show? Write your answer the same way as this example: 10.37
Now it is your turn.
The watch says 11.06
